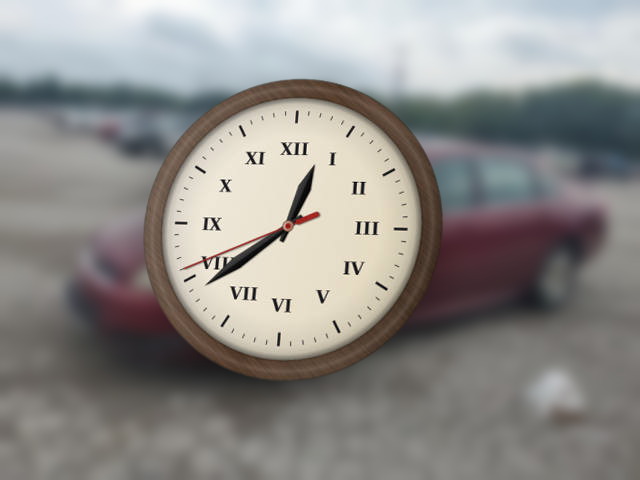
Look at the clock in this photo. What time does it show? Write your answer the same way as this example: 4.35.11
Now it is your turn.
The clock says 12.38.41
